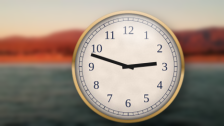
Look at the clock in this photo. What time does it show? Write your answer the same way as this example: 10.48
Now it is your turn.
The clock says 2.48
